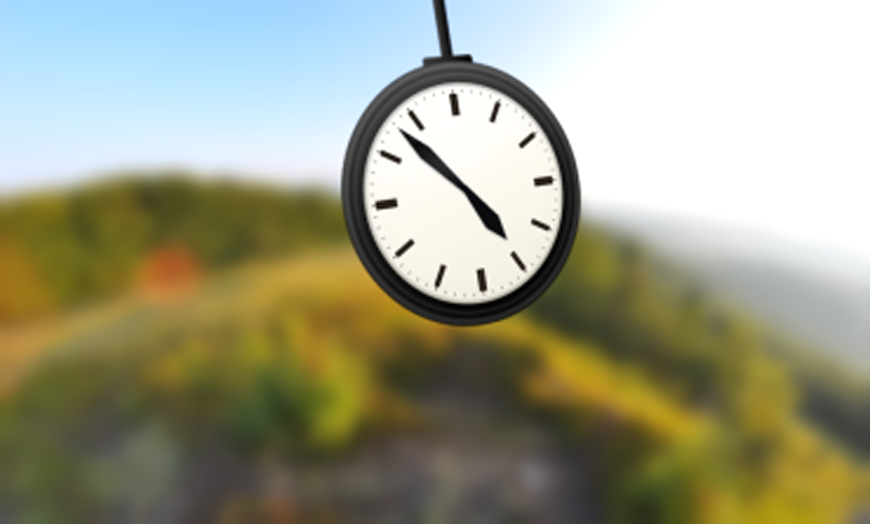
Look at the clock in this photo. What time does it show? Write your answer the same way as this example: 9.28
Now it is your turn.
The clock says 4.53
